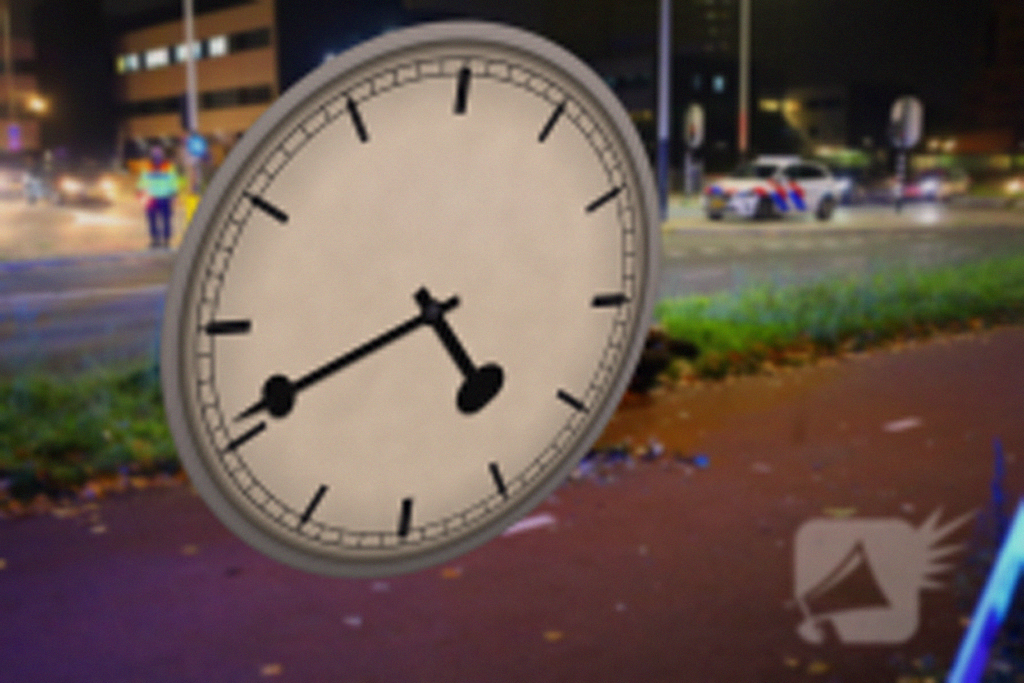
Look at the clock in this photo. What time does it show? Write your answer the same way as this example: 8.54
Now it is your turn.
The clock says 4.41
